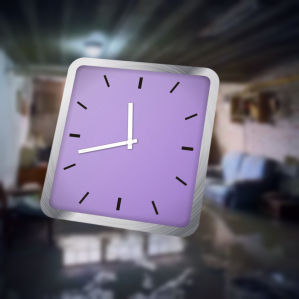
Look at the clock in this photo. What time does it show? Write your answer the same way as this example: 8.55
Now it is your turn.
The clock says 11.42
